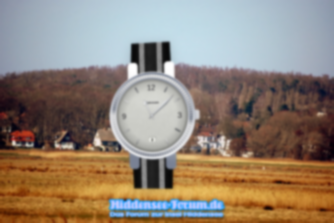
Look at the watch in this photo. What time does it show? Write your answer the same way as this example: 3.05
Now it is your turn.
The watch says 11.08
